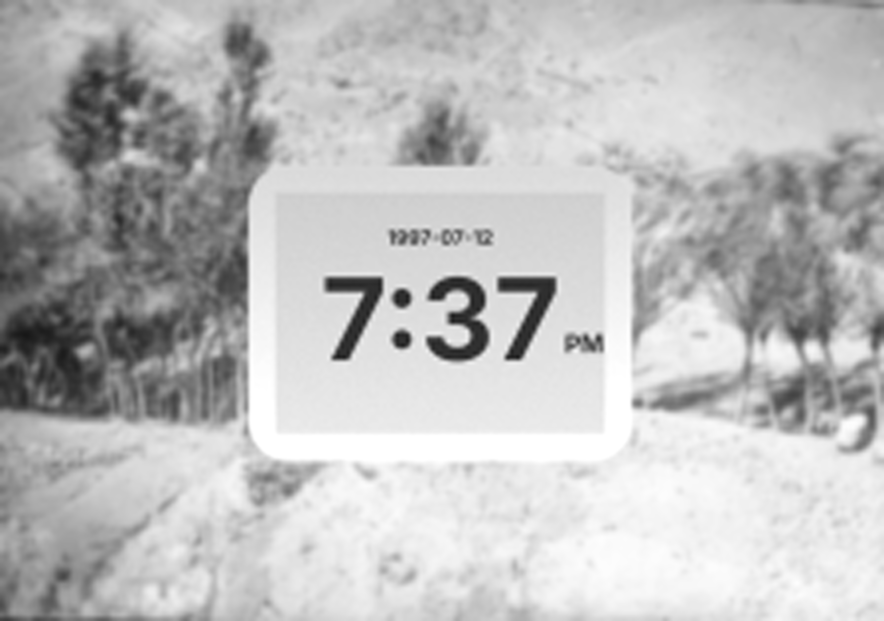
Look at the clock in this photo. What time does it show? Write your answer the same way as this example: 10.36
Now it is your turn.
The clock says 7.37
